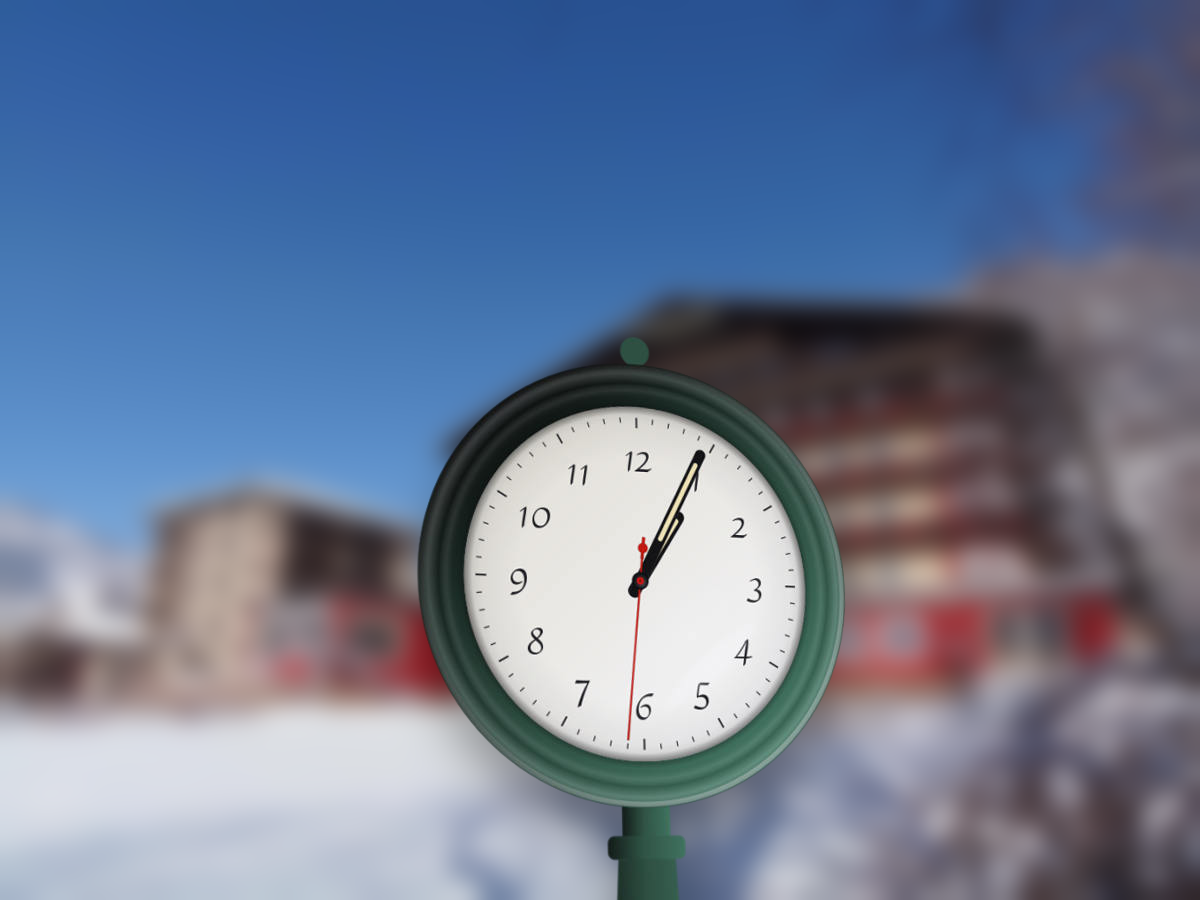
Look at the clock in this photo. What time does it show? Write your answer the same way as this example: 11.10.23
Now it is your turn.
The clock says 1.04.31
